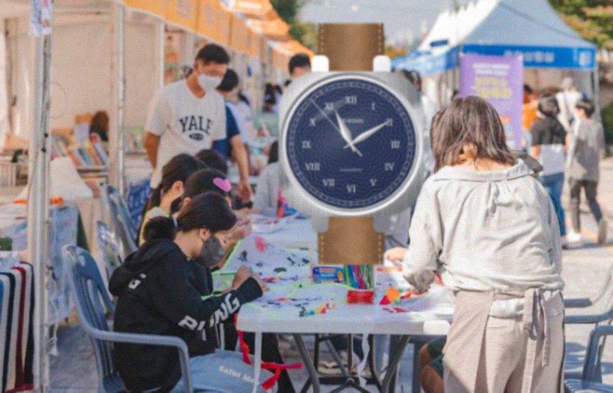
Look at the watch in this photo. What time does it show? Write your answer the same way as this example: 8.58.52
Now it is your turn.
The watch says 11.09.53
